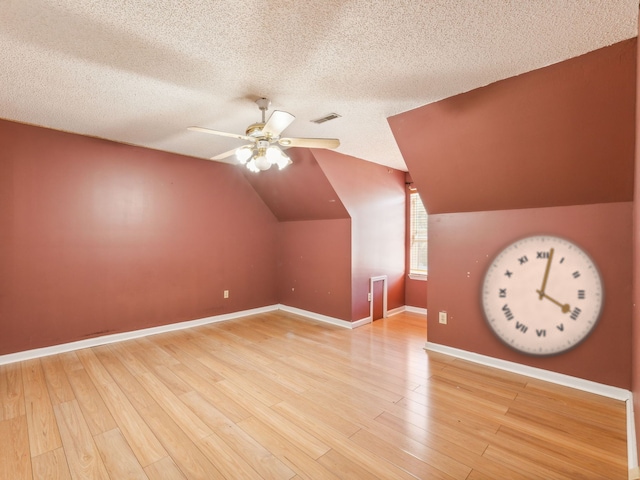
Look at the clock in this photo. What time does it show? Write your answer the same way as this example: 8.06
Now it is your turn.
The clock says 4.02
